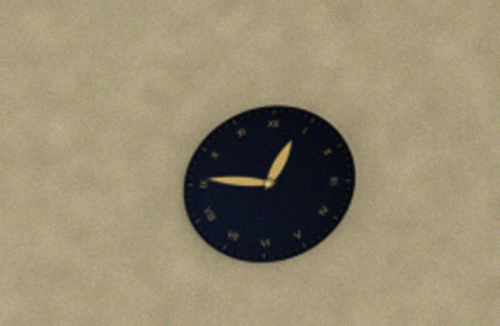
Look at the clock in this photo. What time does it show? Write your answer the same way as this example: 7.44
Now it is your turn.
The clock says 12.46
